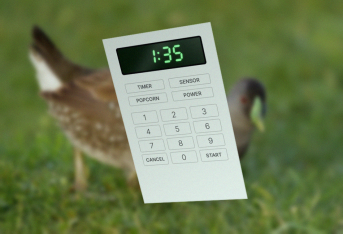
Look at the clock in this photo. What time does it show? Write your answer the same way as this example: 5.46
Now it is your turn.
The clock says 1.35
